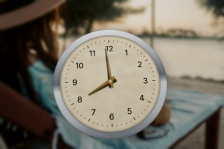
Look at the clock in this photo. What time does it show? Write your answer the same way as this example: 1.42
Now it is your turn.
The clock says 7.59
